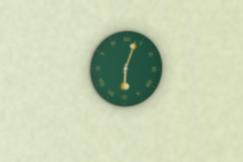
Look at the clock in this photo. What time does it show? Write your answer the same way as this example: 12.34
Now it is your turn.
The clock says 6.03
